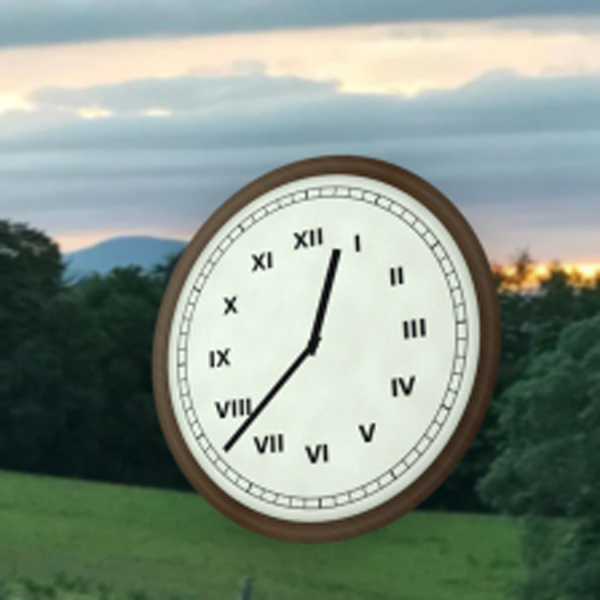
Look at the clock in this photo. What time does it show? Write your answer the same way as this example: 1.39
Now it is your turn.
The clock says 12.38
